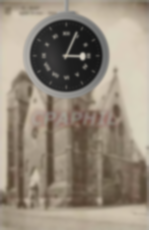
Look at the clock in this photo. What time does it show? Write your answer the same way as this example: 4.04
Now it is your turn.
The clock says 3.04
